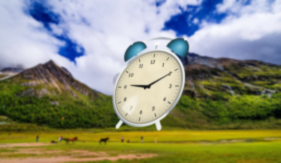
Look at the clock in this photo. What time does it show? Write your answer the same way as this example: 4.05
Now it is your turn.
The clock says 9.10
